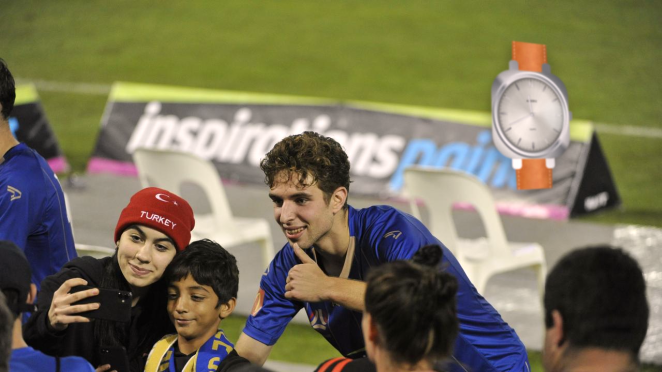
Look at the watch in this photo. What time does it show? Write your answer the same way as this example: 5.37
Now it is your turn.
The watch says 11.41
